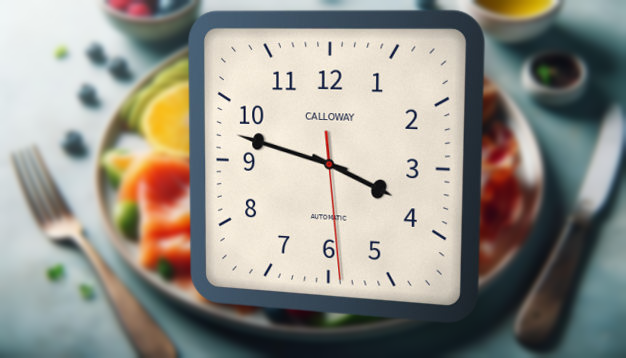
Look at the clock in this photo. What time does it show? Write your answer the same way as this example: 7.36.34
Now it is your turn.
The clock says 3.47.29
